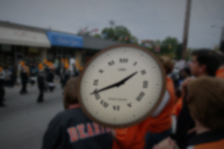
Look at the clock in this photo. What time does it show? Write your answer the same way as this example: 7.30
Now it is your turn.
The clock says 1.41
